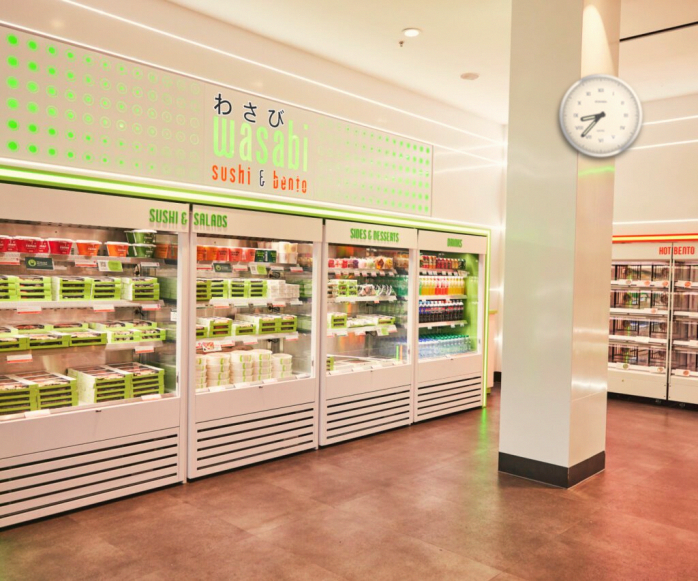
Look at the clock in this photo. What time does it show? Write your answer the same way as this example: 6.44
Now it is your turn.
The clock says 8.37
